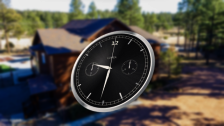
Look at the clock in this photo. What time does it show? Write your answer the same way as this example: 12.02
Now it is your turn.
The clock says 9.31
